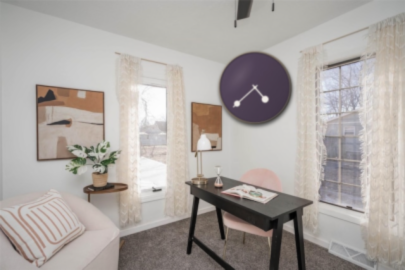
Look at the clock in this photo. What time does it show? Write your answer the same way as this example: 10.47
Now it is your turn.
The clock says 4.38
